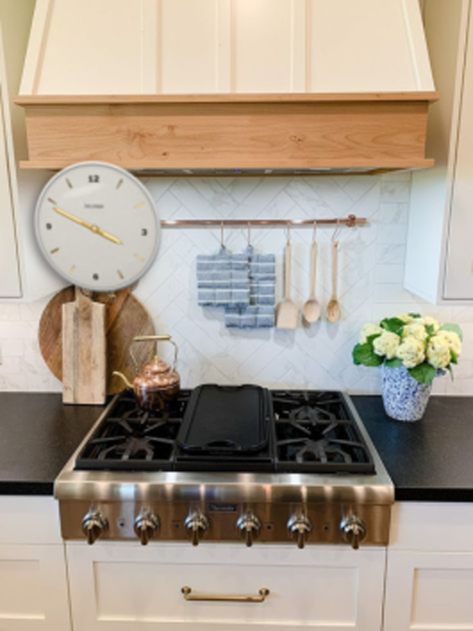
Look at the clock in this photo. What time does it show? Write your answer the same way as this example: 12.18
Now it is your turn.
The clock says 3.49
